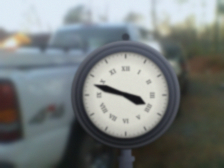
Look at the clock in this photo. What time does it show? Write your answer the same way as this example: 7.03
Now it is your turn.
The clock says 3.48
